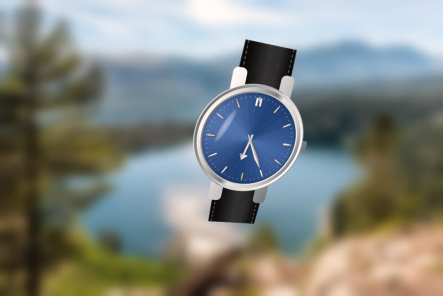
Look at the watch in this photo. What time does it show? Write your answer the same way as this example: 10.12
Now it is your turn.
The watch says 6.25
